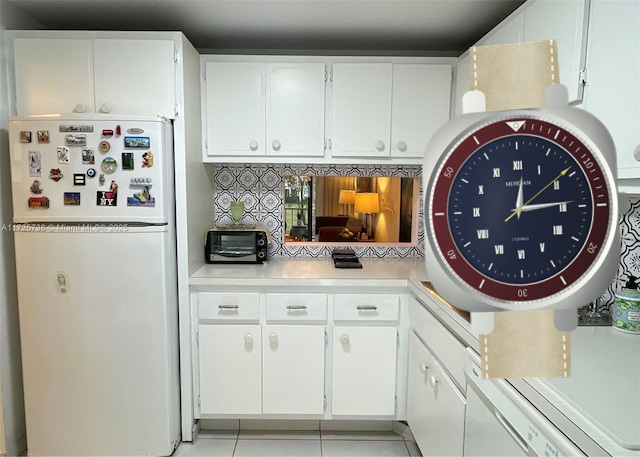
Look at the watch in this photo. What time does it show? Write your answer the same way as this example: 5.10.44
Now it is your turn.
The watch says 12.14.09
